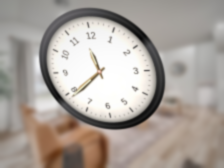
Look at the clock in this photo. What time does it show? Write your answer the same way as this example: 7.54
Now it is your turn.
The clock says 11.39
